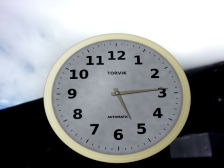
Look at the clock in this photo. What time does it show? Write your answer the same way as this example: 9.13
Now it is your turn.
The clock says 5.14
